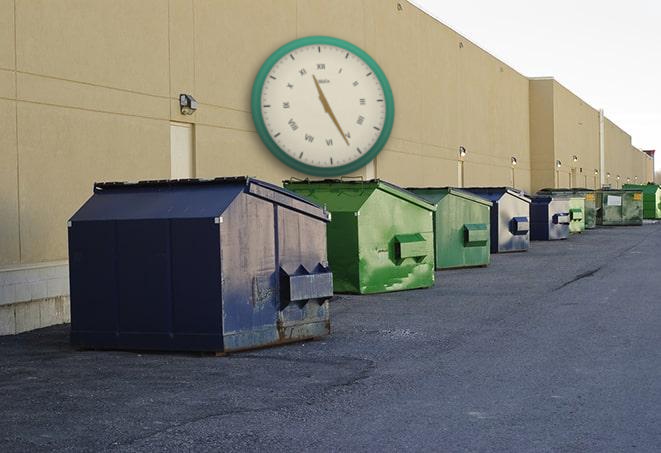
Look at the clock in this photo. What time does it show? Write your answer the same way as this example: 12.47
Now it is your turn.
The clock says 11.26
